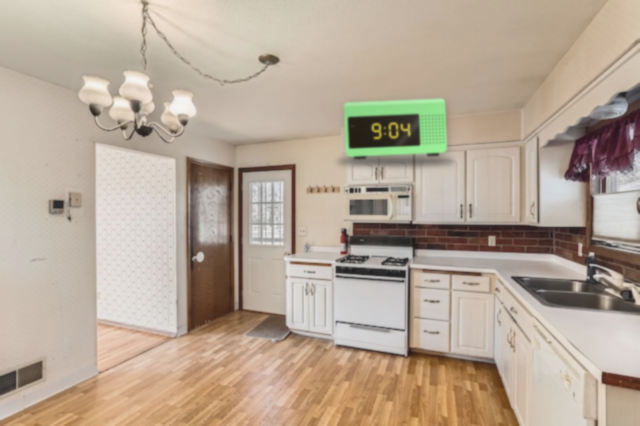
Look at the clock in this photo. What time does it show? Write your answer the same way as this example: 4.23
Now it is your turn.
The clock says 9.04
